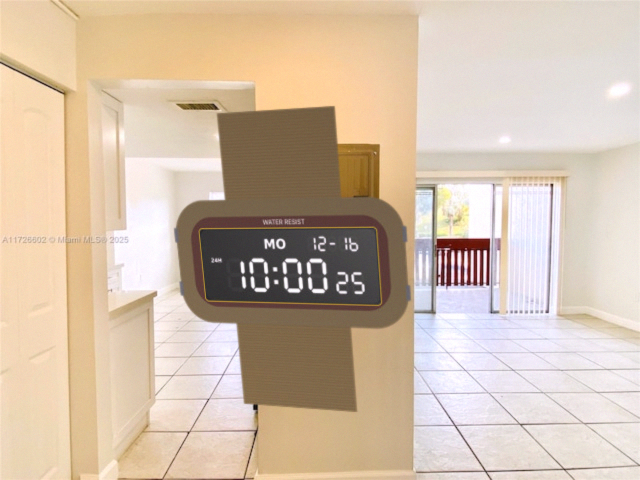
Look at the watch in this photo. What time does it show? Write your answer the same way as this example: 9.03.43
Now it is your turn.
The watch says 10.00.25
